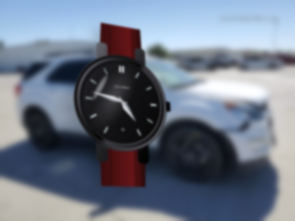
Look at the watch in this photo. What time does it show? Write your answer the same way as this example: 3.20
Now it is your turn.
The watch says 4.47
